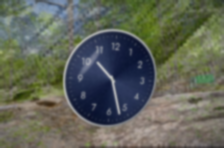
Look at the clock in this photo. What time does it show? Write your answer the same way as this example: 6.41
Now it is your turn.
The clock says 10.27
